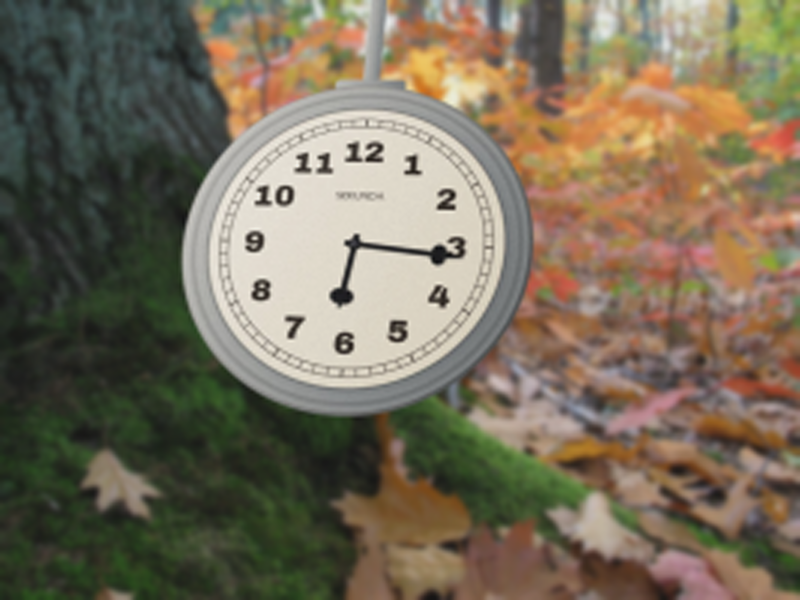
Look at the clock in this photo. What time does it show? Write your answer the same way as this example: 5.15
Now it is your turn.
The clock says 6.16
